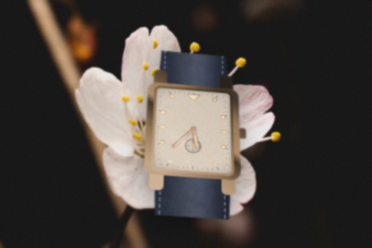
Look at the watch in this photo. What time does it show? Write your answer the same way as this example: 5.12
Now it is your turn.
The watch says 5.37
